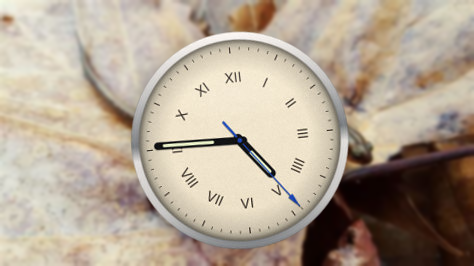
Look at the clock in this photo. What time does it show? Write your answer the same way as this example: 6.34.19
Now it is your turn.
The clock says 4.45.24
